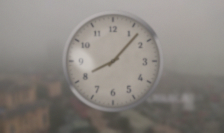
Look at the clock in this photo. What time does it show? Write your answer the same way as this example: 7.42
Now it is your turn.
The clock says 8.07
